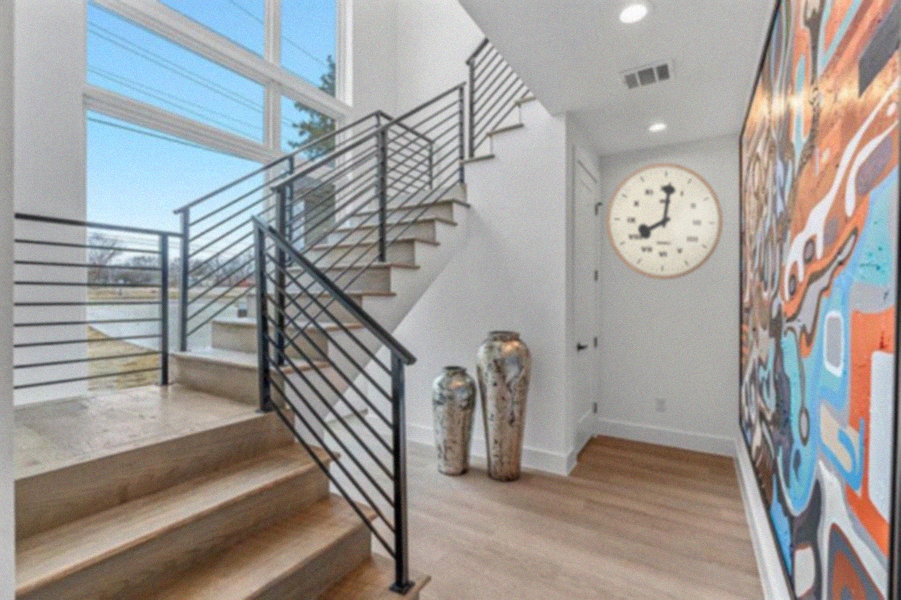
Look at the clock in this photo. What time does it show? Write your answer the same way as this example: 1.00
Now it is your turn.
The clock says 8.01
